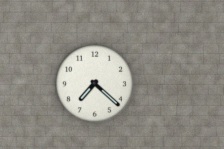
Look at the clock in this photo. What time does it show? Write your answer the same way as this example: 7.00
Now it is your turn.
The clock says 7.22
